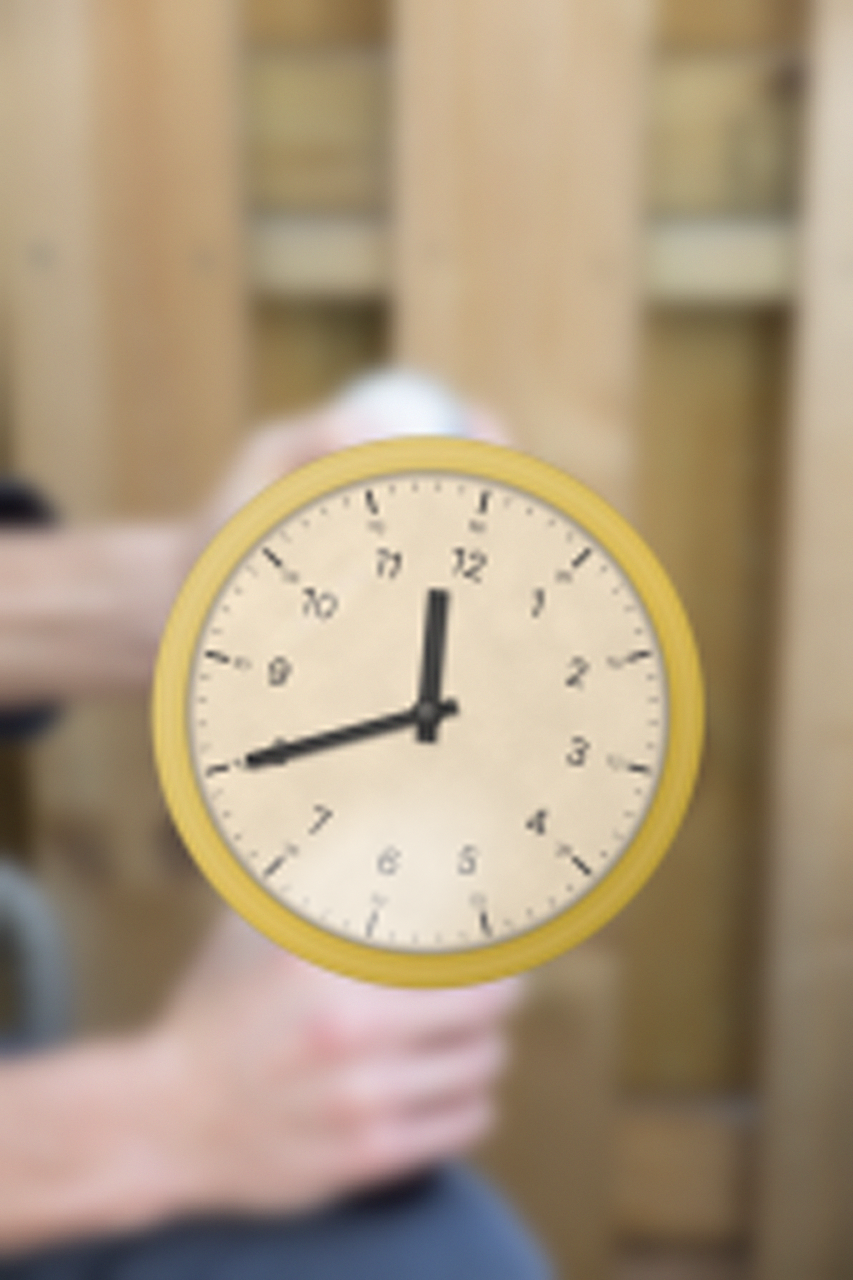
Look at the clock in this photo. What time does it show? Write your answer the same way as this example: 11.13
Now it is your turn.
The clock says 11.40
